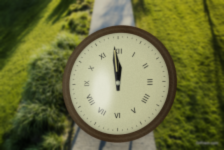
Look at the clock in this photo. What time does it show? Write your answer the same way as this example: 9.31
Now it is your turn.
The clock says 11.59
